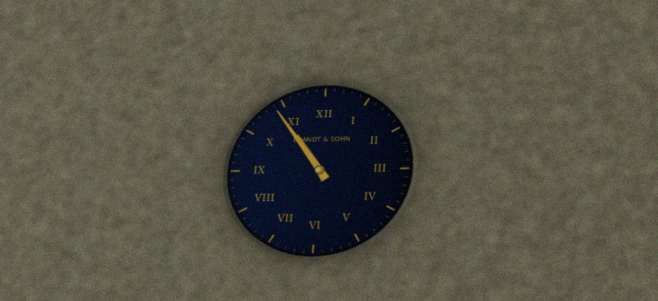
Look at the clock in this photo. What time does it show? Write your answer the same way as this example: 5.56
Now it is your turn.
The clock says 10.54
